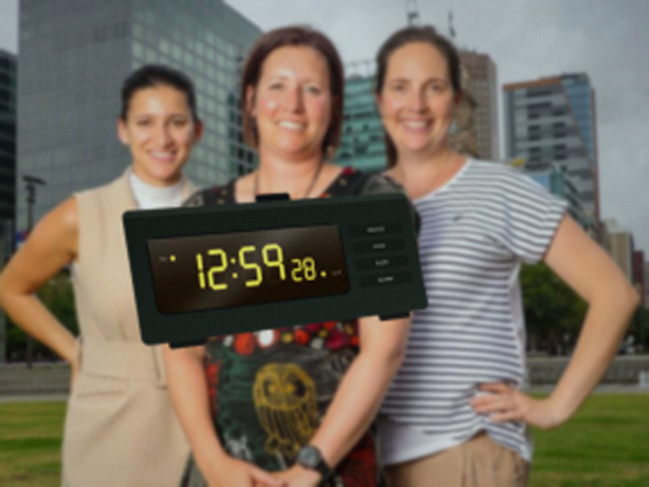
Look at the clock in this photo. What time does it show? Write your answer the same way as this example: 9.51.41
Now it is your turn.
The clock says 12.59.28
